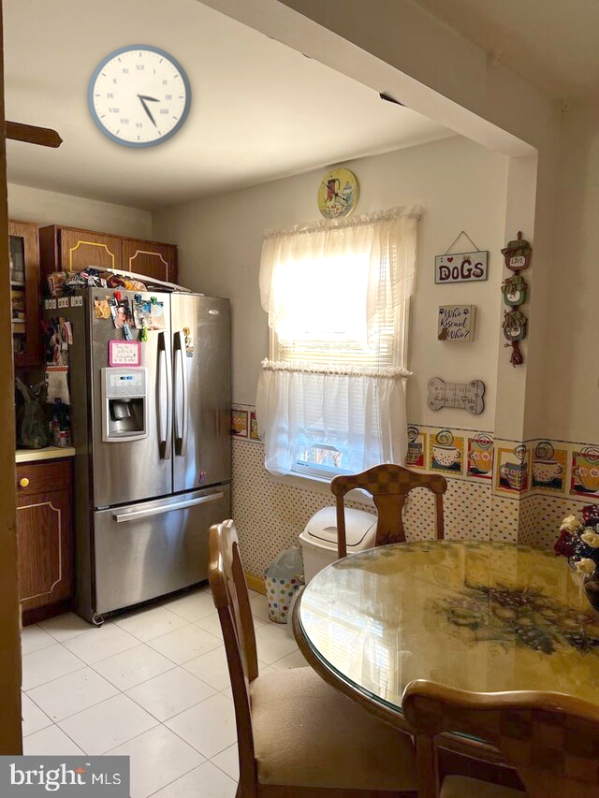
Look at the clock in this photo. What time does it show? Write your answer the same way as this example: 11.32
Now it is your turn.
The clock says 3.25
